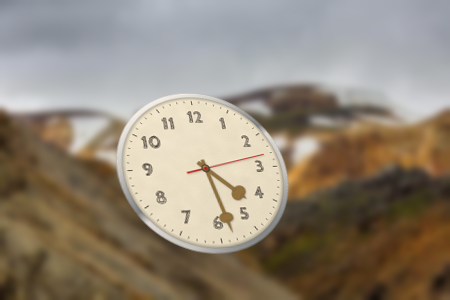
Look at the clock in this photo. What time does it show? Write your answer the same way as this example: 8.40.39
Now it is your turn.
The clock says 4.28.13
